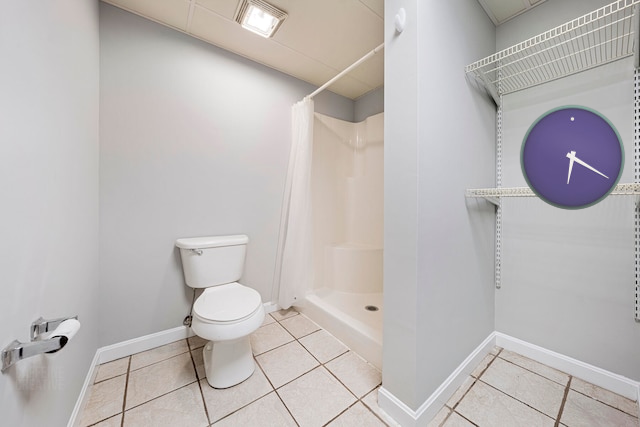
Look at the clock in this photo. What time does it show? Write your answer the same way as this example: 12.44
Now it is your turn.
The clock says 6.20
